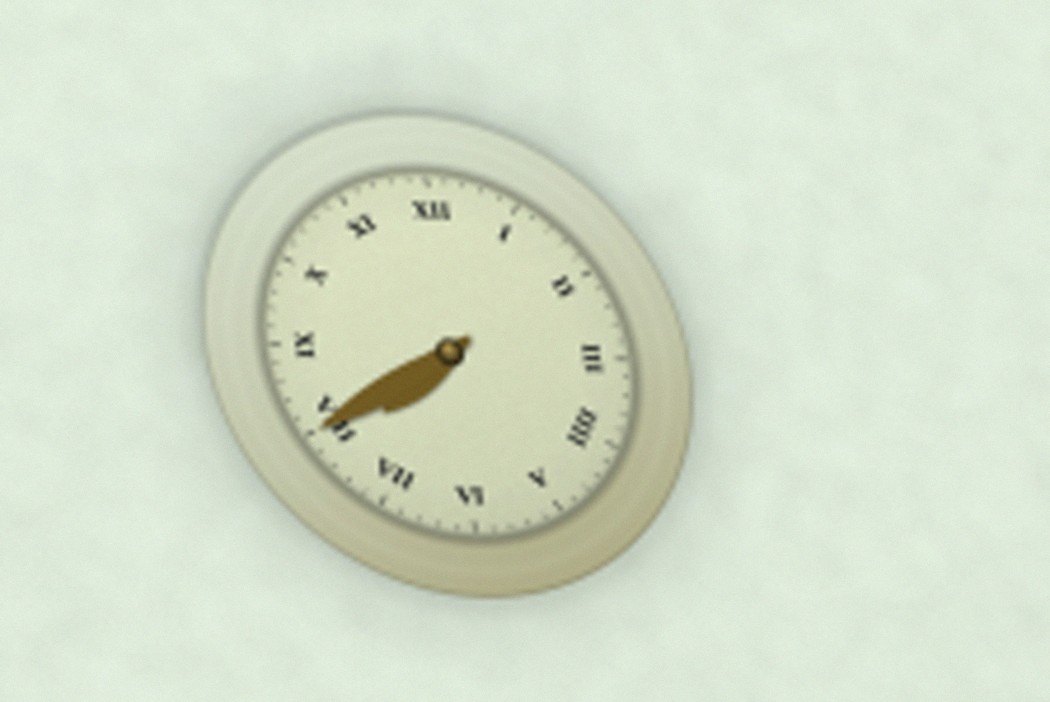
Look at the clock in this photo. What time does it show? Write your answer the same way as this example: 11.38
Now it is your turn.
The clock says 7.40
